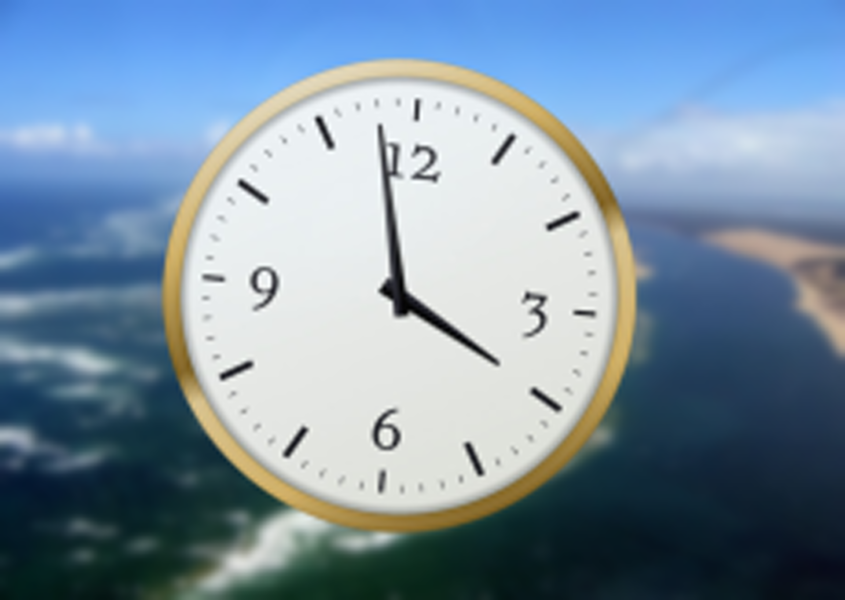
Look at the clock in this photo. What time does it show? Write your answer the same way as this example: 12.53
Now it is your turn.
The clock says 3.58
